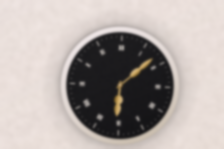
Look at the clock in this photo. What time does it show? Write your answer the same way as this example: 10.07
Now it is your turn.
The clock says 6.08
